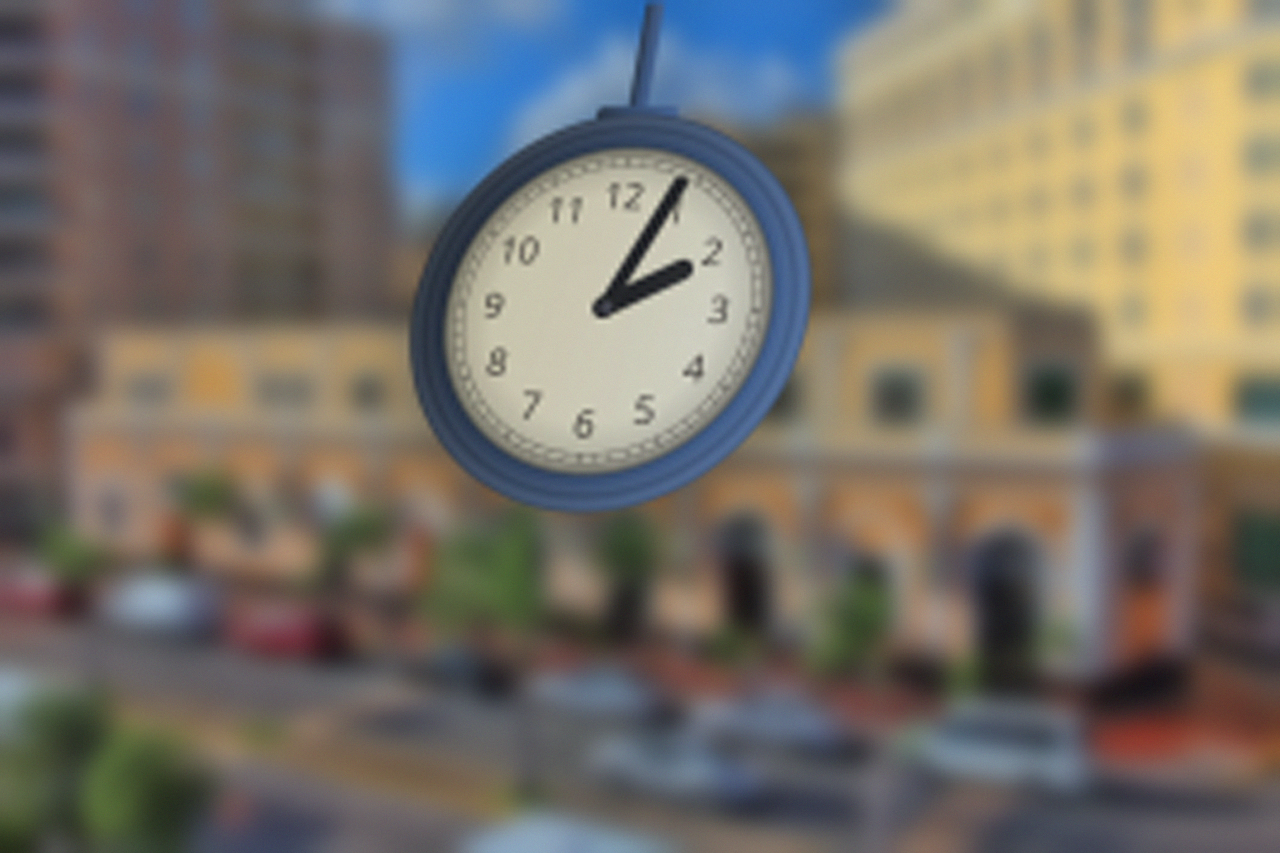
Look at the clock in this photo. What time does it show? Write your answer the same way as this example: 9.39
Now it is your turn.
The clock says 2.04
